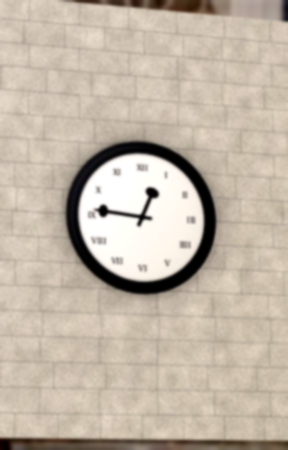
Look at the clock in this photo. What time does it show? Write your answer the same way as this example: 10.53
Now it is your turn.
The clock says 12.46
